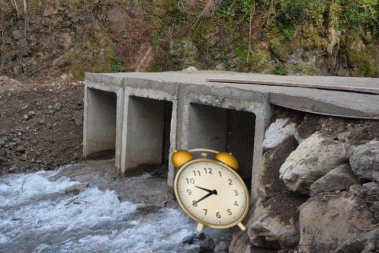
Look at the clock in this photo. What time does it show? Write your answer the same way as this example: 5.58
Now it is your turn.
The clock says 9.40
